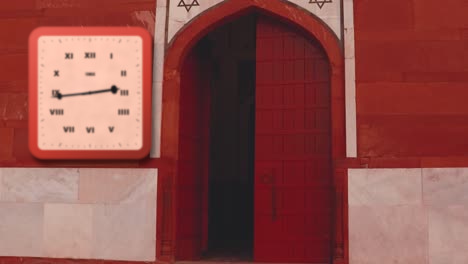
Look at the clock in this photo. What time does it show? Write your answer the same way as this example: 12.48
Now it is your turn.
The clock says 2.44
